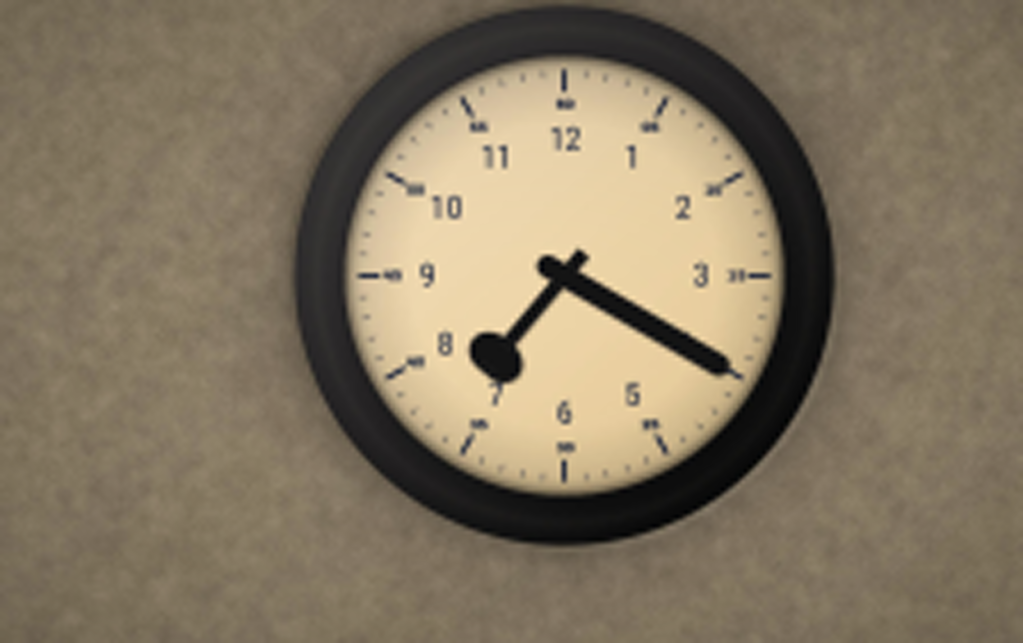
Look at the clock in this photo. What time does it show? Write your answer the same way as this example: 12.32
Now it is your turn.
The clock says 7.20
